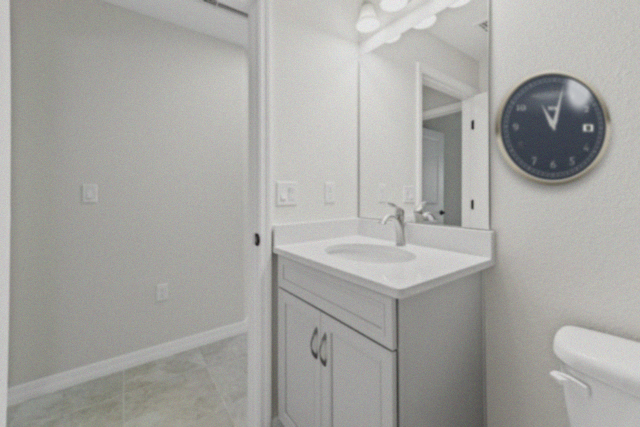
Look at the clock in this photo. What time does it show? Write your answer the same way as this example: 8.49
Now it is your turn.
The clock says 11.02
